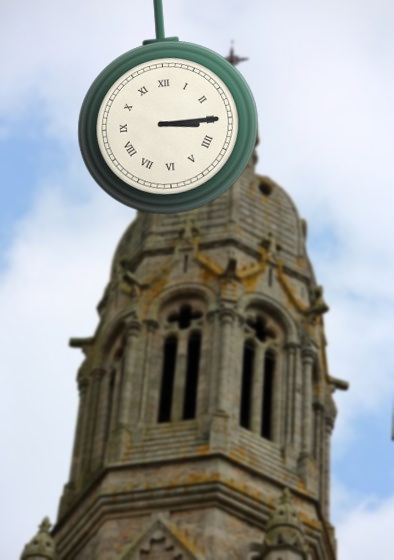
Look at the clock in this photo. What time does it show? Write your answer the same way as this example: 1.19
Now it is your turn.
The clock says 3.15
